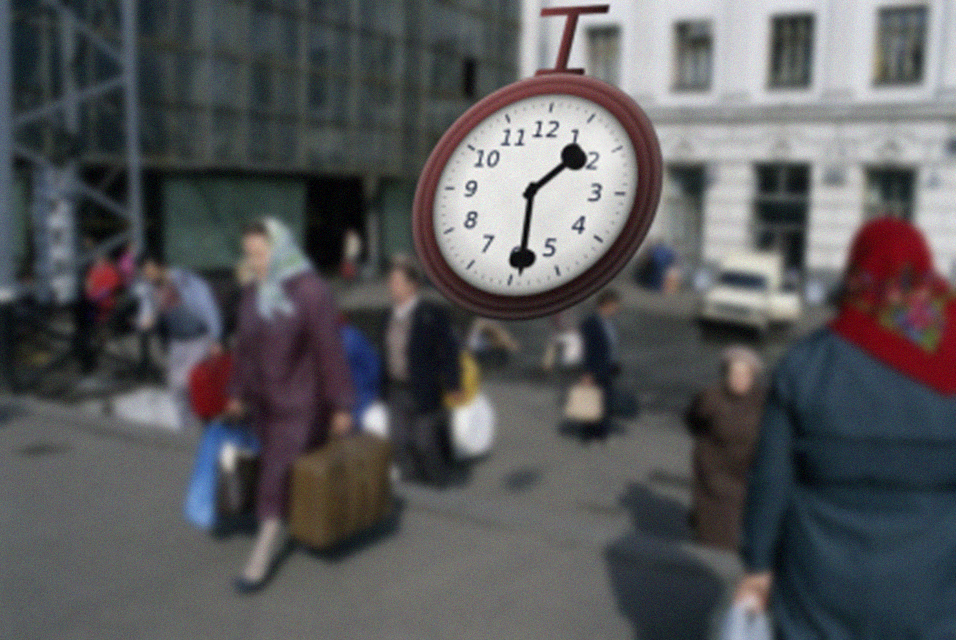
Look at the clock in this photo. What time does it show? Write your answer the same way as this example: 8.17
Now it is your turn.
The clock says 1.29
